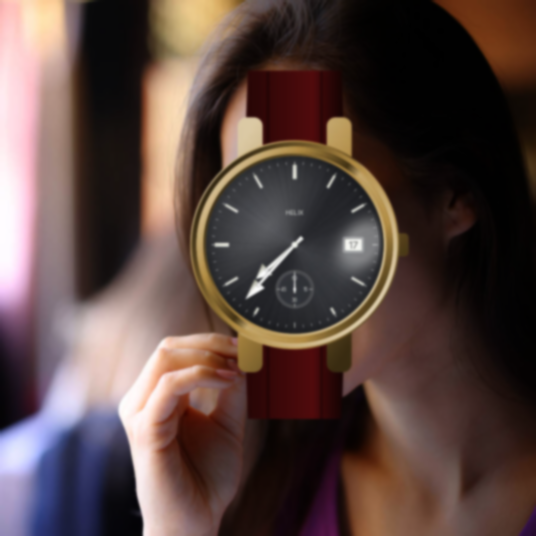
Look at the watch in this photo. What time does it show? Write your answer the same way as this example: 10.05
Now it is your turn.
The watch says 7.37
